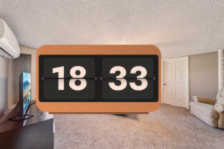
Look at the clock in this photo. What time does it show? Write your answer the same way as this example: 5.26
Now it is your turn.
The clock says 18.33
